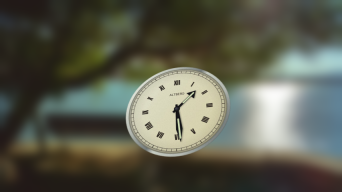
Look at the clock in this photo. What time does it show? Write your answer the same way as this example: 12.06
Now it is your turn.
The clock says 1.29
